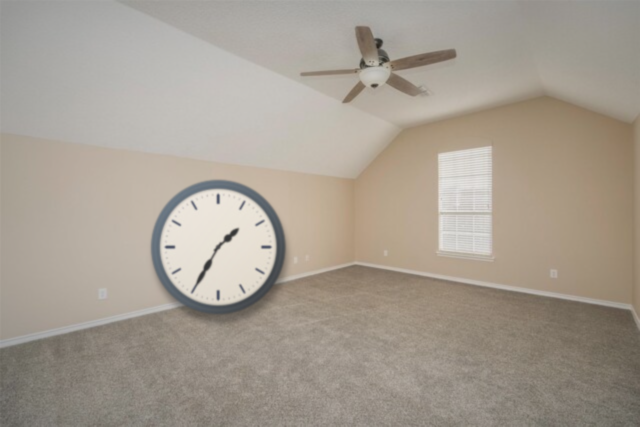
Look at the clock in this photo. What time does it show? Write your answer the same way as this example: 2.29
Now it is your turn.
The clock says 1.35
